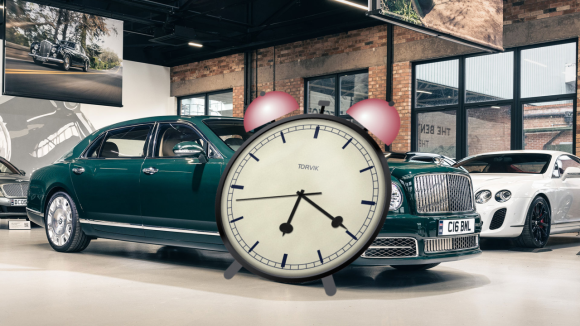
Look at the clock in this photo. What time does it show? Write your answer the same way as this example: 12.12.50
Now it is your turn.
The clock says 6.19.43
